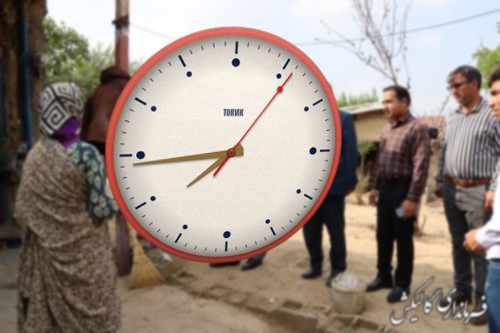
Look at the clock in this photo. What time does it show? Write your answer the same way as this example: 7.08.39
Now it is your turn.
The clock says 7.44.06
